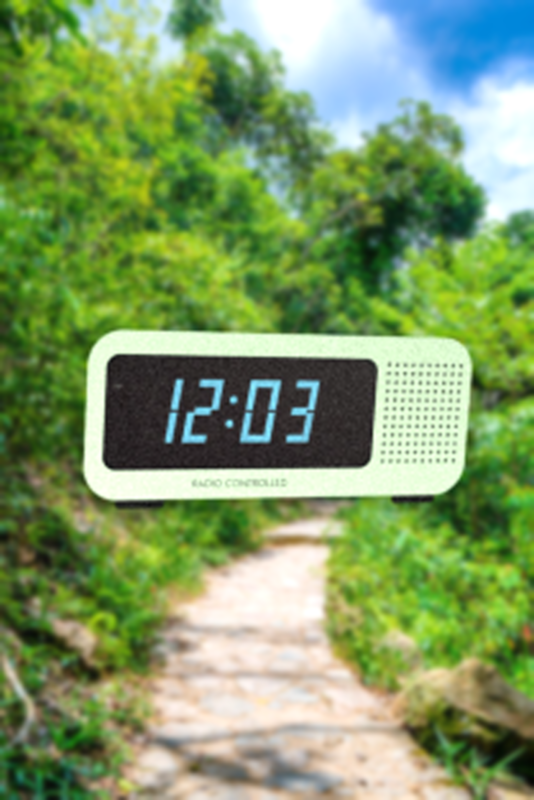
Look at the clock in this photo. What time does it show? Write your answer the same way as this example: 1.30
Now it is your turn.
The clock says 12.03
